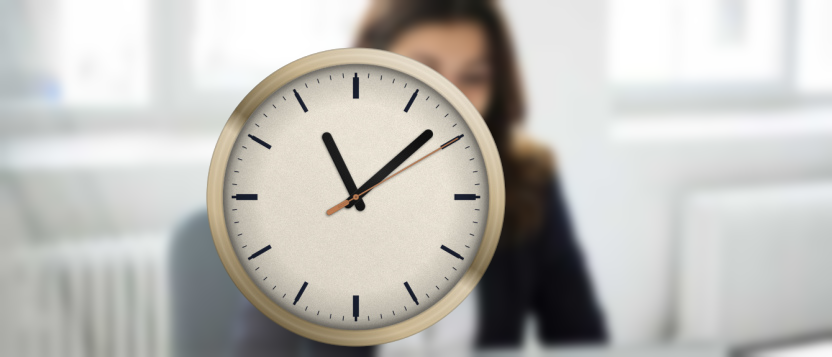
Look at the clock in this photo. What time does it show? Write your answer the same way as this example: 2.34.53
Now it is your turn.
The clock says 11.08.10
